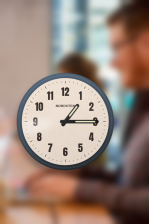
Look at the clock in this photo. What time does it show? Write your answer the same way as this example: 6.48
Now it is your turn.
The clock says 1.15
